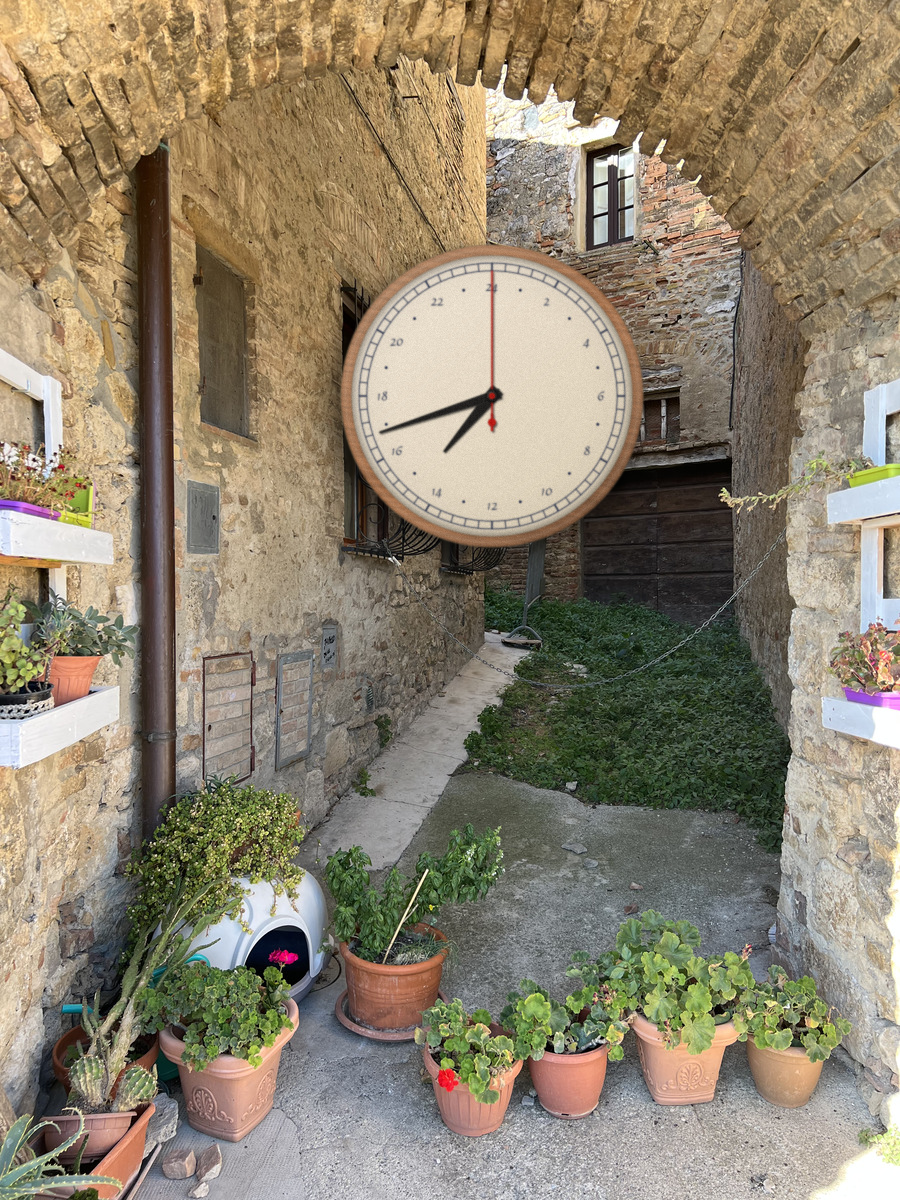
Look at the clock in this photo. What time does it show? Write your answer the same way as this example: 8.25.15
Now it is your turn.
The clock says 14.42.00
